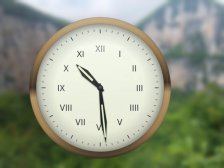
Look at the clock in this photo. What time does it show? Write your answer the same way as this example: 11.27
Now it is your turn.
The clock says 10.29
